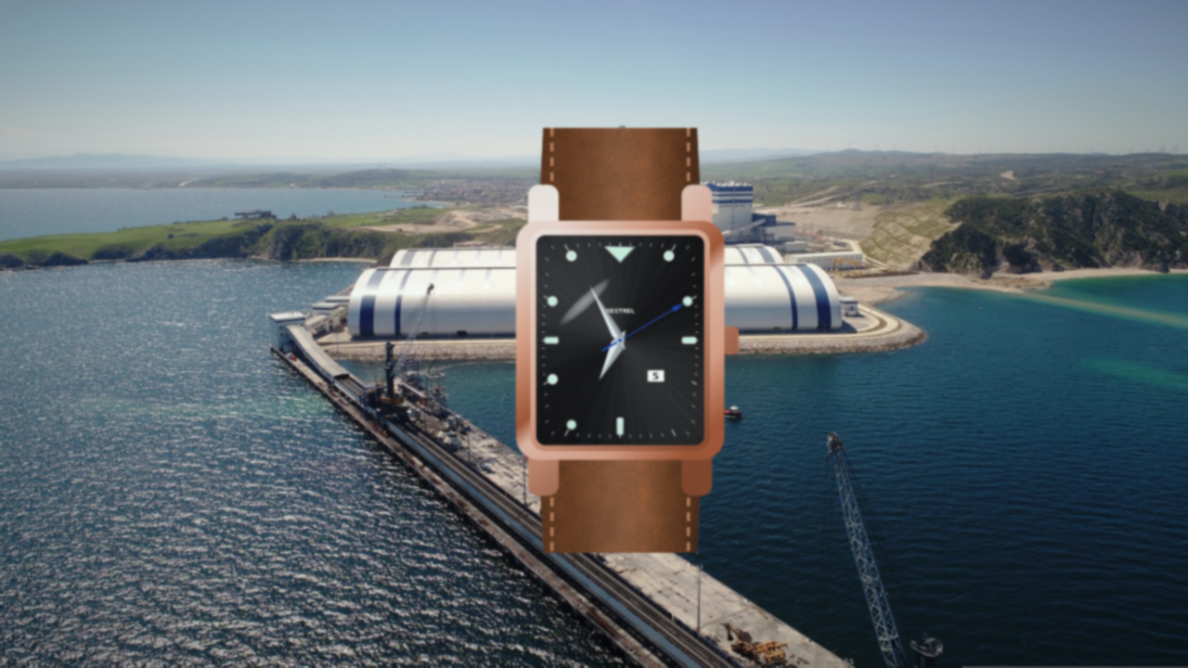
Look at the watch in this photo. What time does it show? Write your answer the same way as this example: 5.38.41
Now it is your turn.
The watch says 6.55.10
